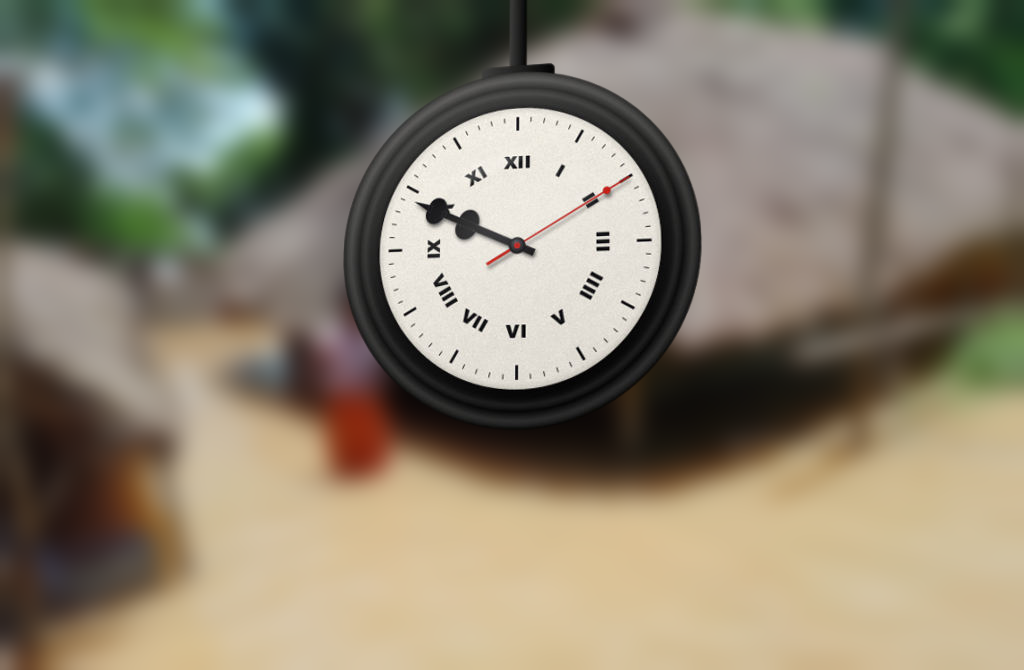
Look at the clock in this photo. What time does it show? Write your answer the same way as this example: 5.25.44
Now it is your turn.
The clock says 9.49.10
